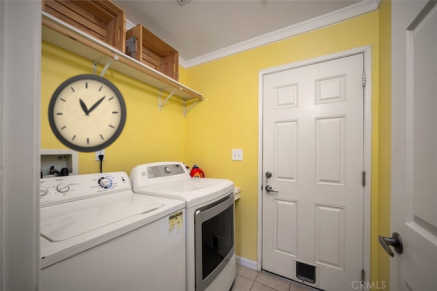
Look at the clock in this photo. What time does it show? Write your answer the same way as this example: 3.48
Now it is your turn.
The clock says 11.08
